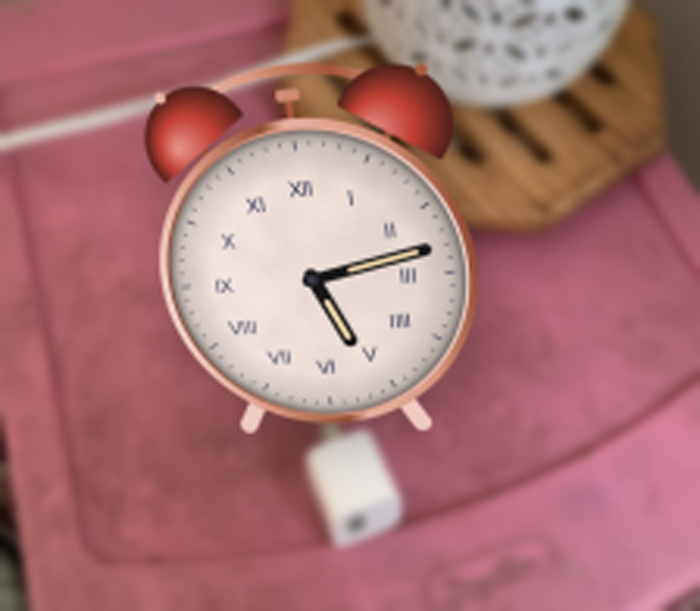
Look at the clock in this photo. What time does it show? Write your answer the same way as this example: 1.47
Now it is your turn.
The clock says 5.13
